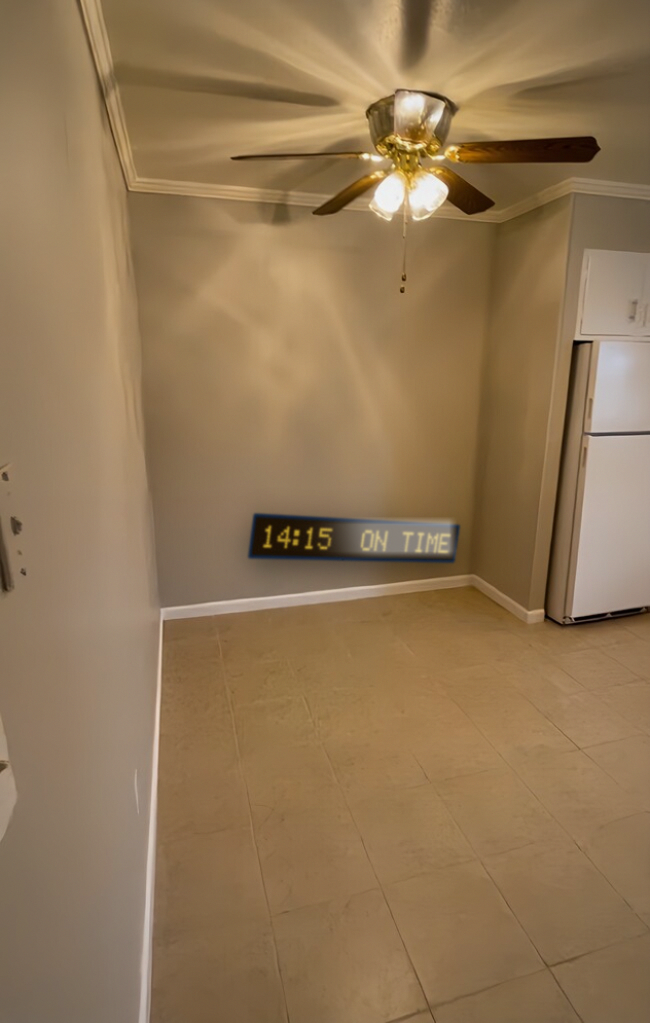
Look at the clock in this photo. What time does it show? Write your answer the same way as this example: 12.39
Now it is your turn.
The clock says 14.15
